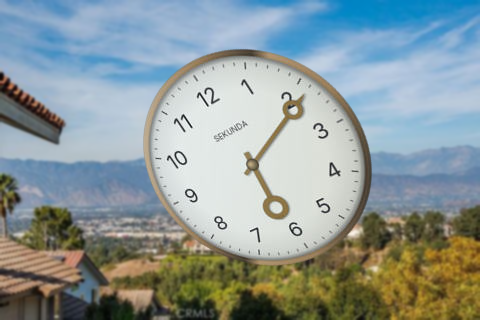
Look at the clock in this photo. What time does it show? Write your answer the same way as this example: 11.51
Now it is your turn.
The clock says 6.11
